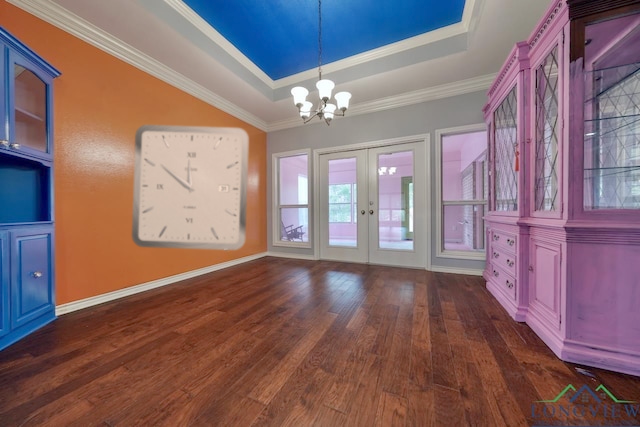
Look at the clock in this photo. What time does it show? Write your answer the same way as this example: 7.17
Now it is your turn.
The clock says 11.51
